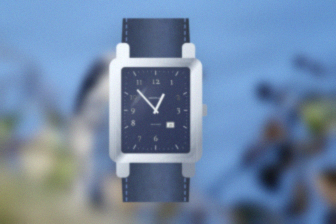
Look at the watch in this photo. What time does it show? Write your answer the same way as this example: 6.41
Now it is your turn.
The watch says 12.53
